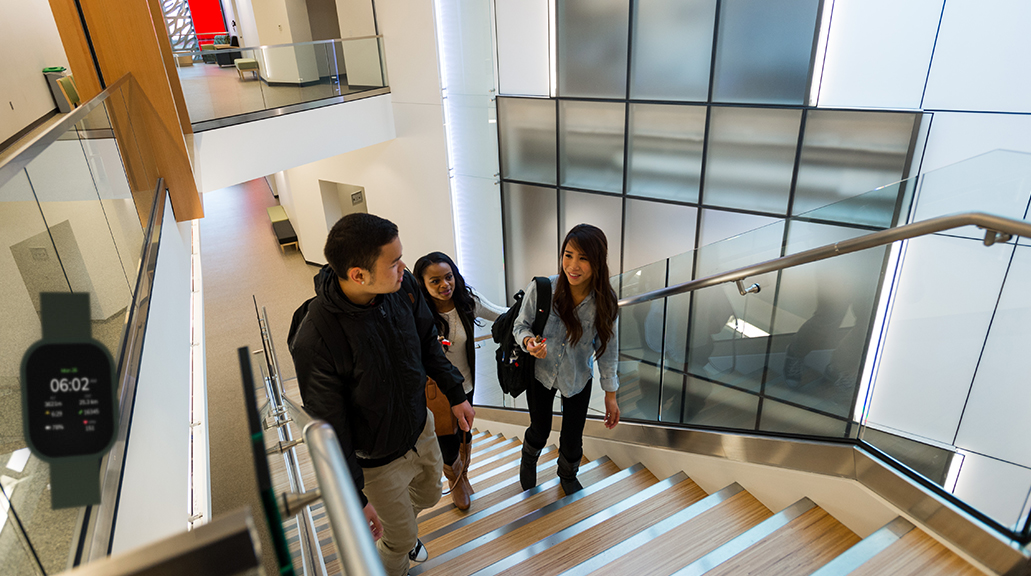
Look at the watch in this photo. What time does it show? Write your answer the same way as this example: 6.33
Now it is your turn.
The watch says 6.02
